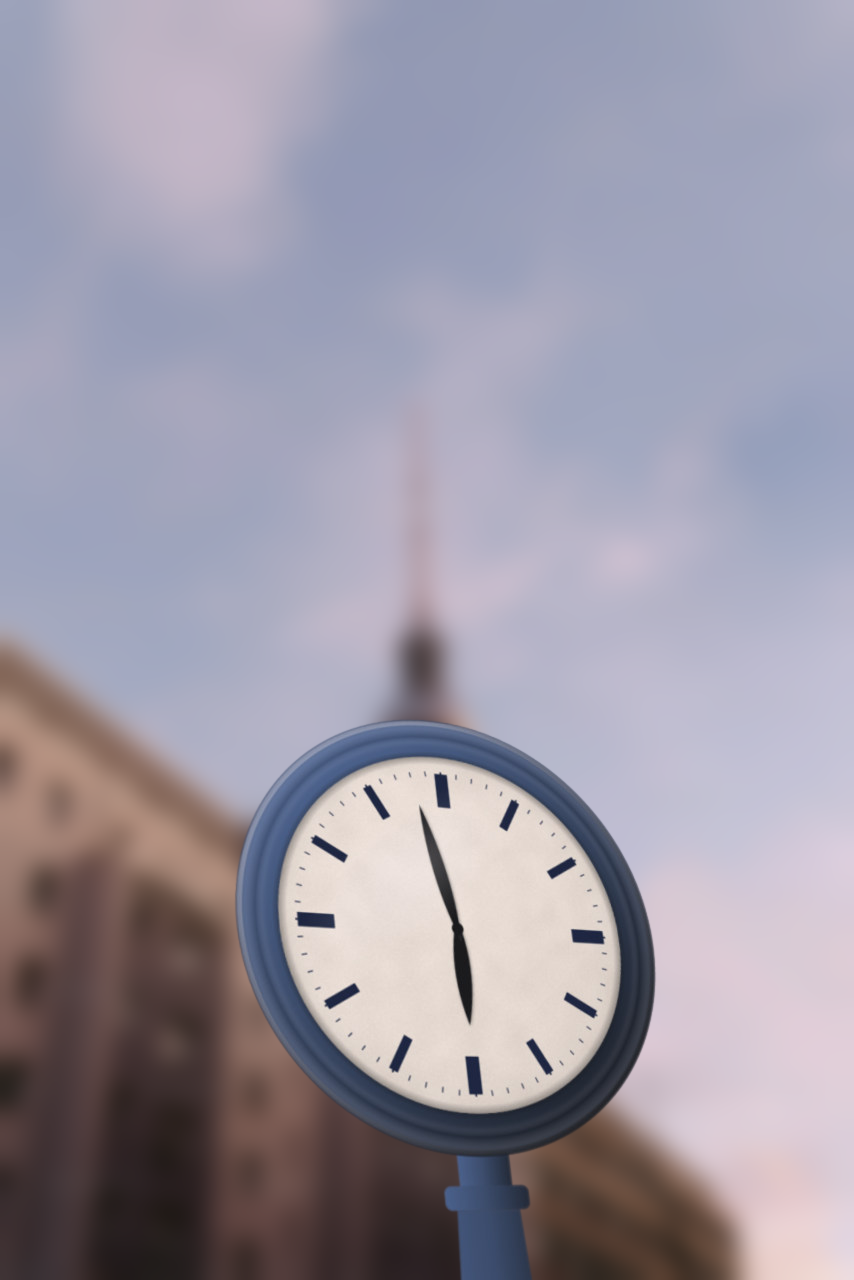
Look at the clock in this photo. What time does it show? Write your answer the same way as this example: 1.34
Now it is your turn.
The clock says 5.58
